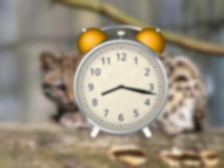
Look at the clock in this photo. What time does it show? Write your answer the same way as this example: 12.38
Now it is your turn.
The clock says 8.17
